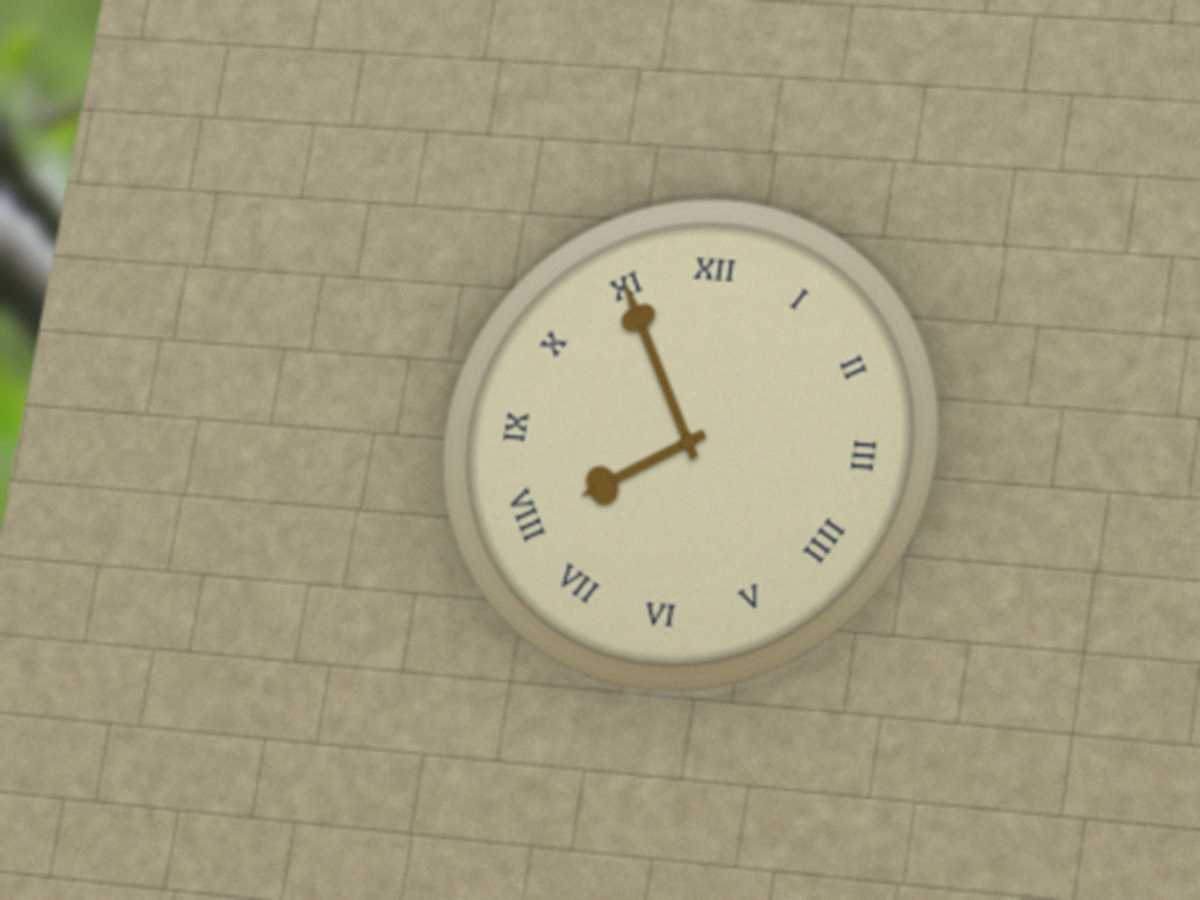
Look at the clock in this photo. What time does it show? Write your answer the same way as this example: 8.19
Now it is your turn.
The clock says 7.55
